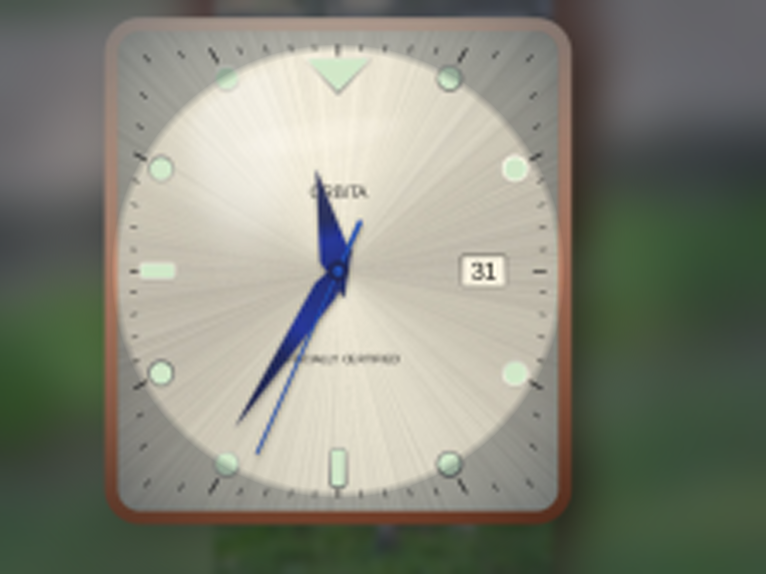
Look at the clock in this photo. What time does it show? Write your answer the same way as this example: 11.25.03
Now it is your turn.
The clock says 11.35.34
